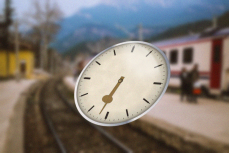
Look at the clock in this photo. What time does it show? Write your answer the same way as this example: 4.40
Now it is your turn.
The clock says 6.32
